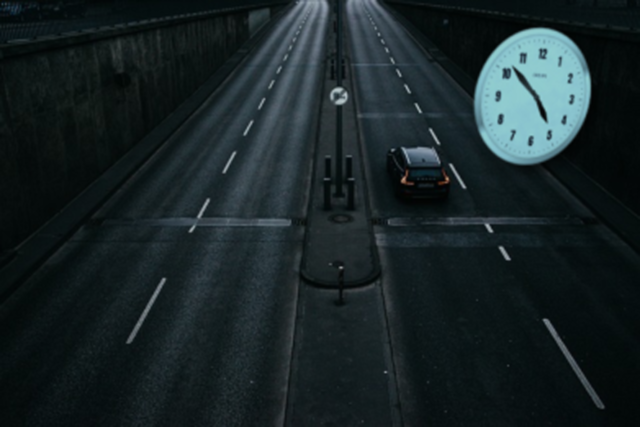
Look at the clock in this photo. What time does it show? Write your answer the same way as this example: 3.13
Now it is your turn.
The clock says 4.52
